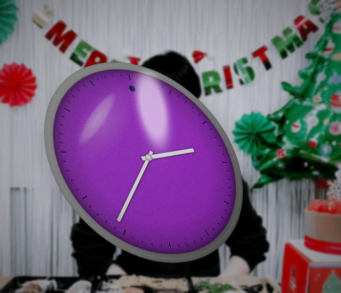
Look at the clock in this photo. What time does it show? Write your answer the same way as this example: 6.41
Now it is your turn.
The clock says 2.36
